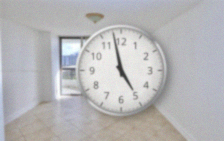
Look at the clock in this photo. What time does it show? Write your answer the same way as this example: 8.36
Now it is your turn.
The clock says 4.58
